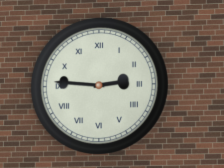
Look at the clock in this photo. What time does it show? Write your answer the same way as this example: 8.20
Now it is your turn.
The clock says 2.46
